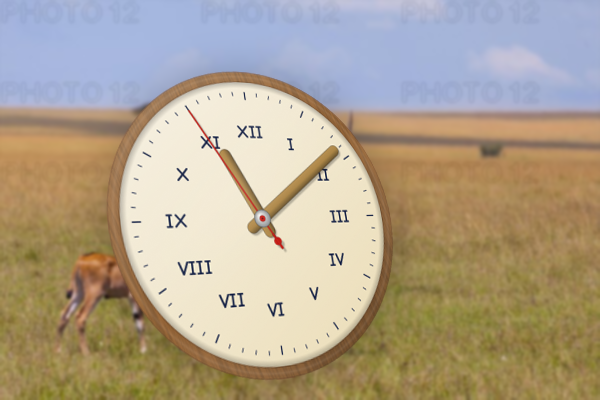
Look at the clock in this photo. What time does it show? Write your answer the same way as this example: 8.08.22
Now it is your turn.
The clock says 11.08.55
